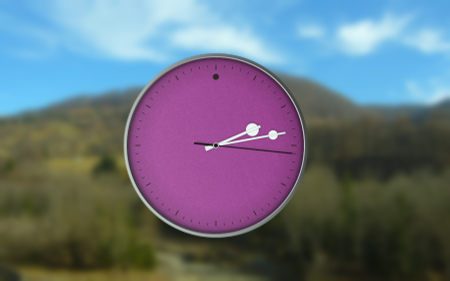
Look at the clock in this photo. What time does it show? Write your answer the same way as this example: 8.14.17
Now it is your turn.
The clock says 2.13.16
